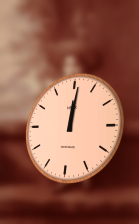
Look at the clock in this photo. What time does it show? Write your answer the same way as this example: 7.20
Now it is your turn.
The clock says 12.01
